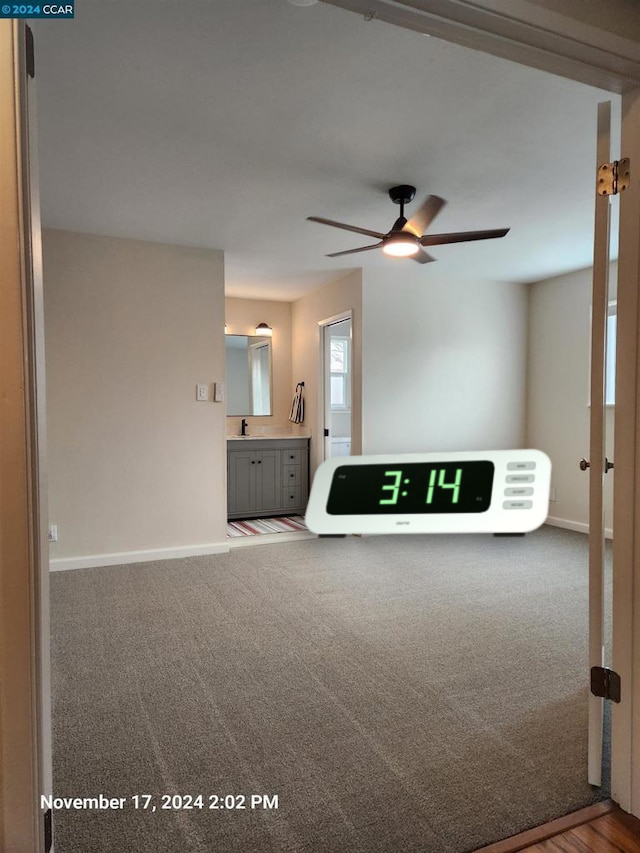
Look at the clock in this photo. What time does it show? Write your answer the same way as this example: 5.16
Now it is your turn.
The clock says 3.14
